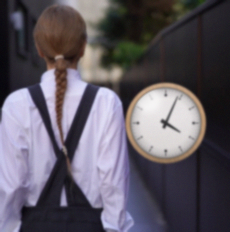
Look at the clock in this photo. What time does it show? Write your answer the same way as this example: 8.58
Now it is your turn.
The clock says 4.04
